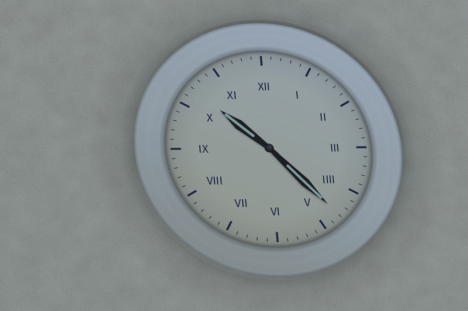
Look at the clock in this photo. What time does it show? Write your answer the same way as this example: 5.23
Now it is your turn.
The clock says 10.23
